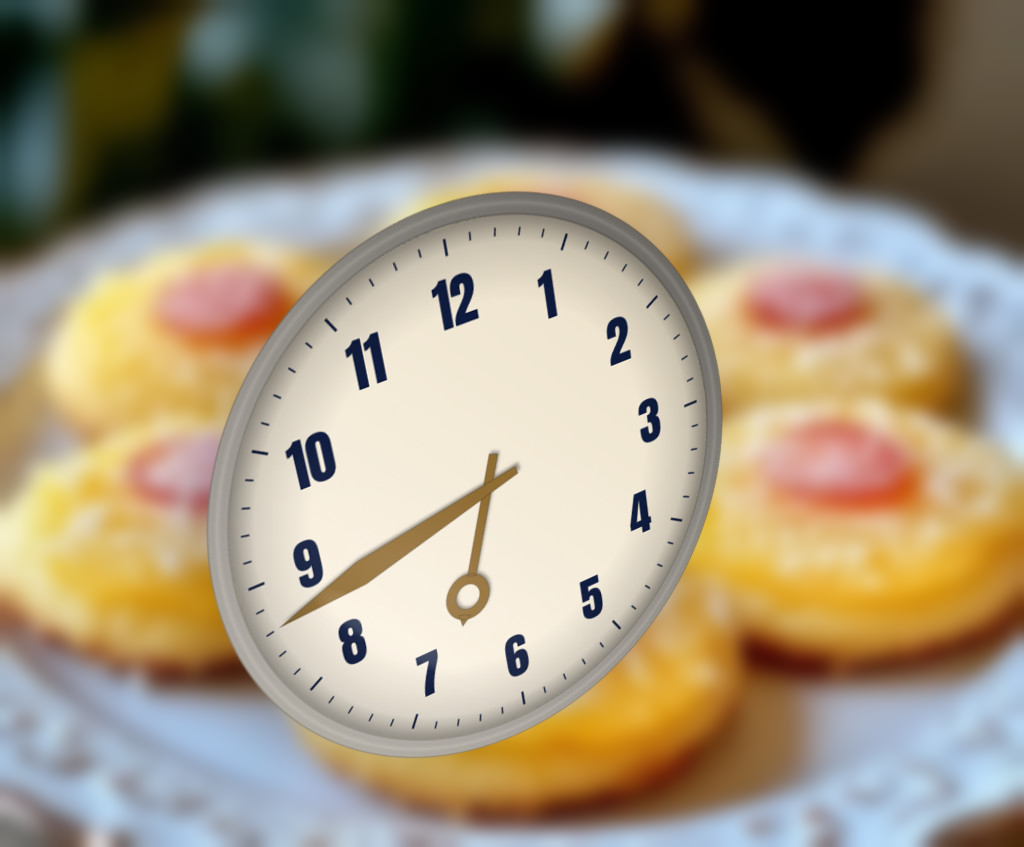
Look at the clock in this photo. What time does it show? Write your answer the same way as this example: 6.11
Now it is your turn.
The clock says 6.43
